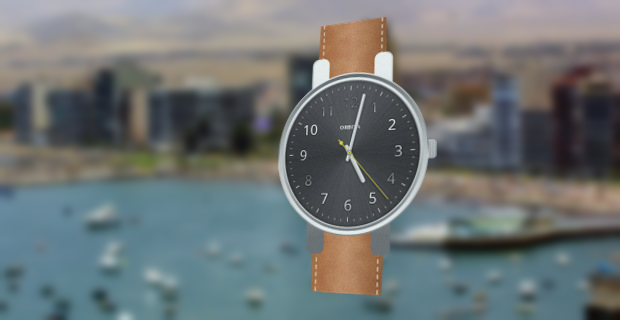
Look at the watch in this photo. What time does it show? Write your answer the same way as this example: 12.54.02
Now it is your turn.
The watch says 5.02.23
